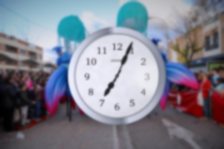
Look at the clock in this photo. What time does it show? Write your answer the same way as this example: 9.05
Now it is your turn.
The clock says 7.04
